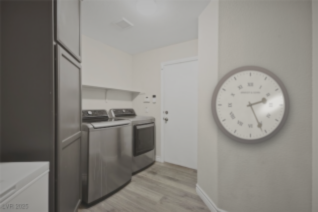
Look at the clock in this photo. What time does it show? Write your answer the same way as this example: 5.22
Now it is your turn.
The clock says 2.26
